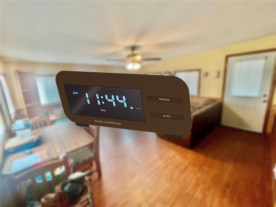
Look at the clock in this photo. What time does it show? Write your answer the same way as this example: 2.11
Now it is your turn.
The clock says 11.44
